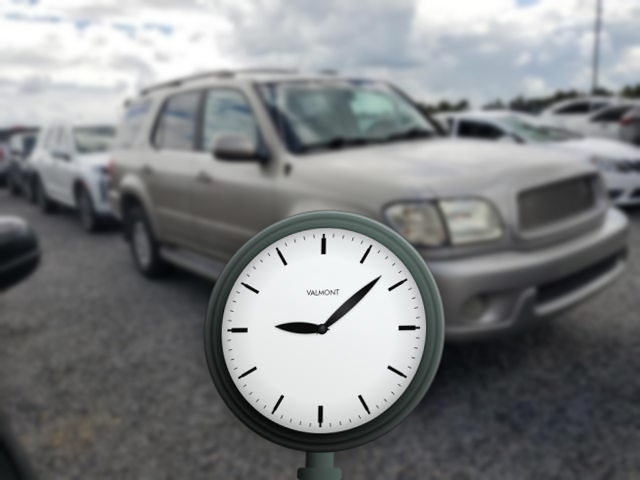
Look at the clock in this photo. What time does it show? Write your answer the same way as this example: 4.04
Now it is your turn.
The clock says 9.08
